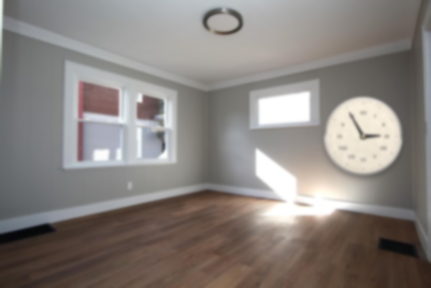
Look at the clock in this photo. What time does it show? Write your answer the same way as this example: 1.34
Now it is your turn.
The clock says 2.55
